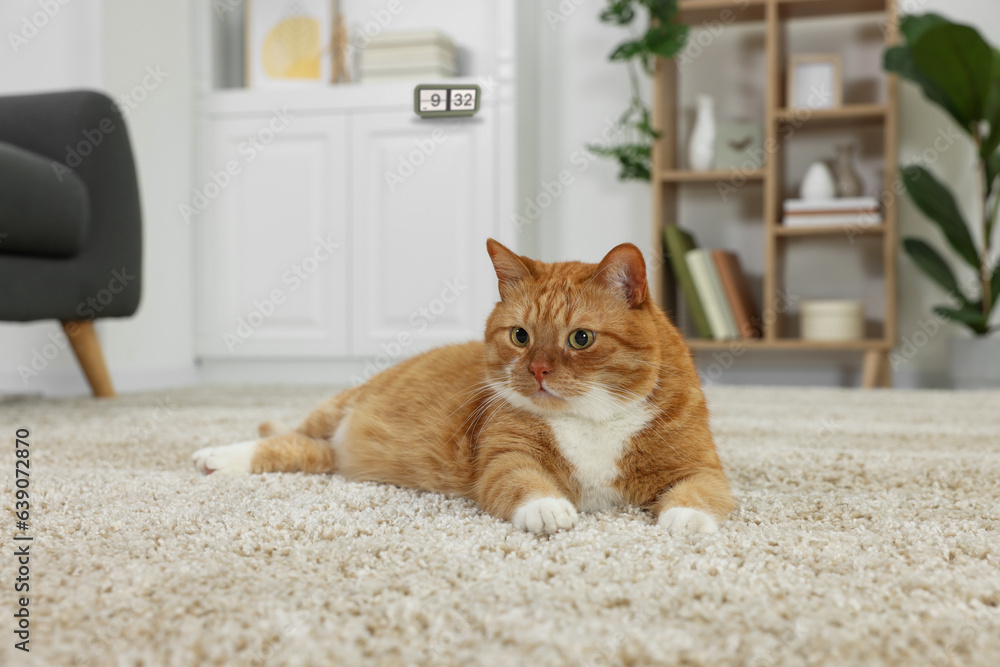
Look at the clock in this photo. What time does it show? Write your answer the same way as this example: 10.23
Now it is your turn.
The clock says 9.32
